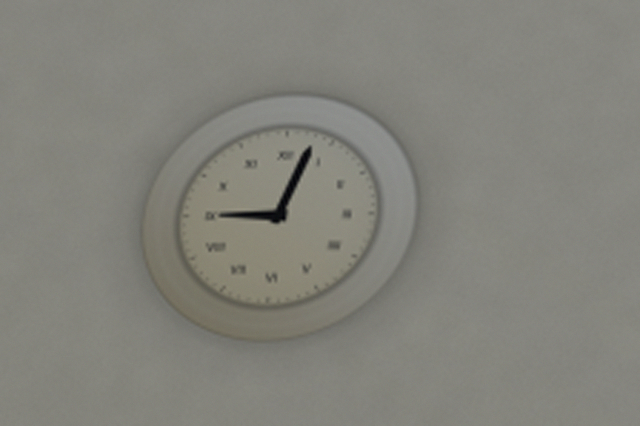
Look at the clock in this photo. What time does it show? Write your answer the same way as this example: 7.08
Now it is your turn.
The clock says 9.03
